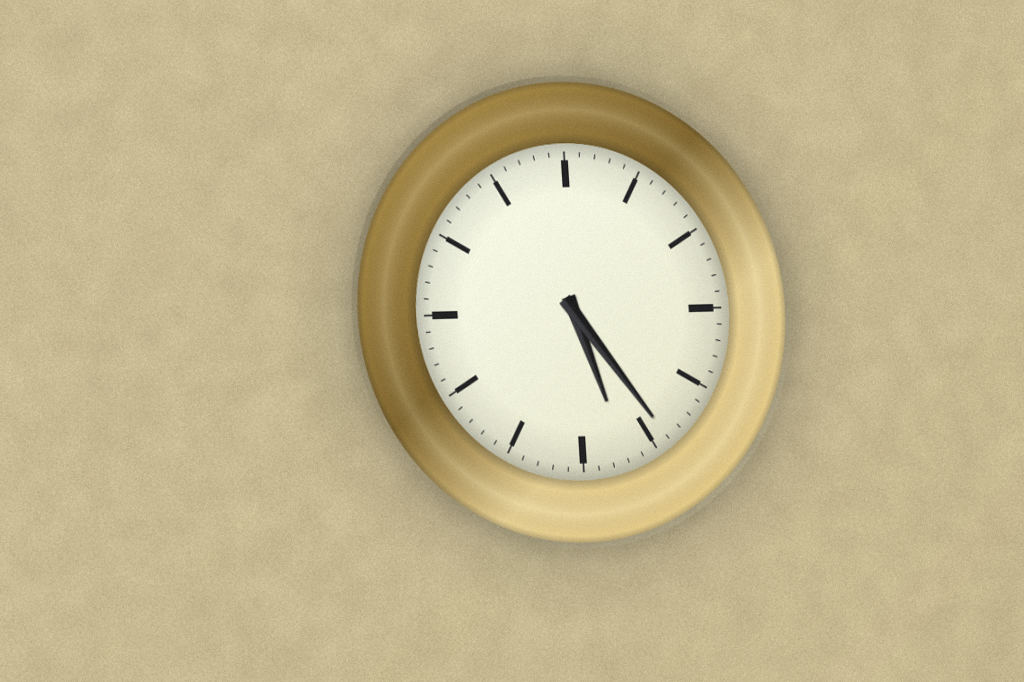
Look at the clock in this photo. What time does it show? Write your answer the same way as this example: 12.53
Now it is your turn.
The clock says 5.24
